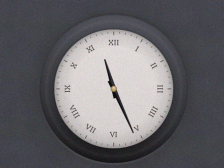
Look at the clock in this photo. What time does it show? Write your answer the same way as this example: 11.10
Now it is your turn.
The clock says 11.26
